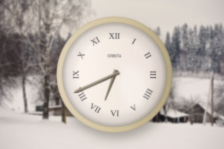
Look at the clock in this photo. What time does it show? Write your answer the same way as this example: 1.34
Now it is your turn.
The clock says 6.41
